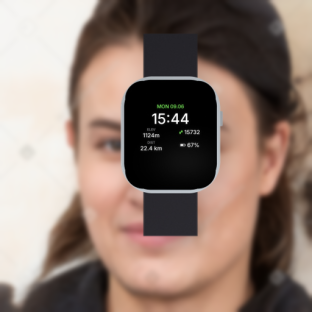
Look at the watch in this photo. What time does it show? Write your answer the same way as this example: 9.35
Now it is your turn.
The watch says 15.44
